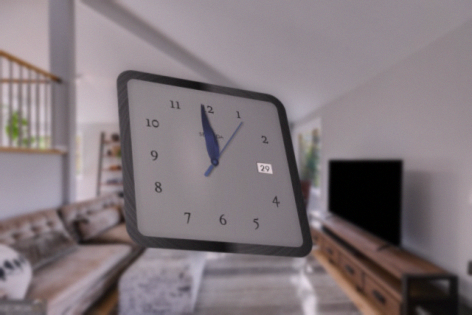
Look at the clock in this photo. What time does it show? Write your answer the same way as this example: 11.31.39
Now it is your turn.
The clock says 11.59.06
